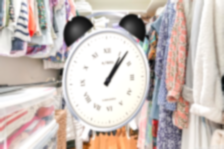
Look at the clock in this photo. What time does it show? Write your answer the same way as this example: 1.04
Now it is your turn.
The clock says 1.07
